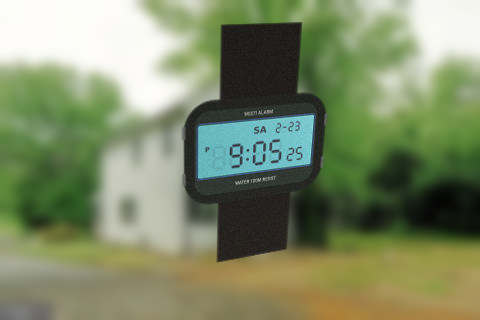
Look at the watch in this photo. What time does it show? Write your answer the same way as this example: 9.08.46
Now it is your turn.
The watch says 9.05.25
